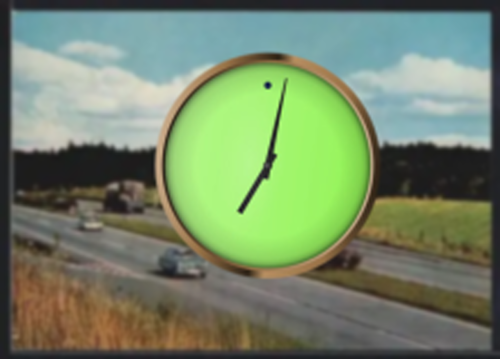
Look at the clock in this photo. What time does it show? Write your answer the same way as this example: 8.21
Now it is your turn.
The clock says 7.02
